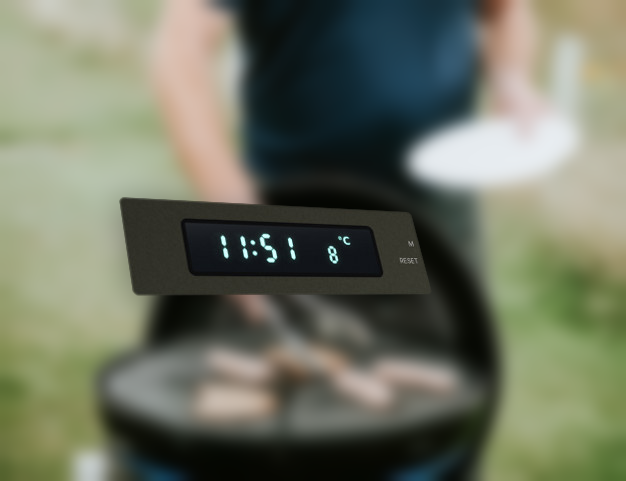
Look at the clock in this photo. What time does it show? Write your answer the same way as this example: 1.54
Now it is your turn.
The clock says 11.51
